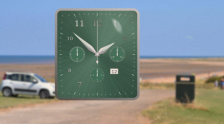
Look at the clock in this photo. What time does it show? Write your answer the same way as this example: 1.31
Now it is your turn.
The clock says 1.52
